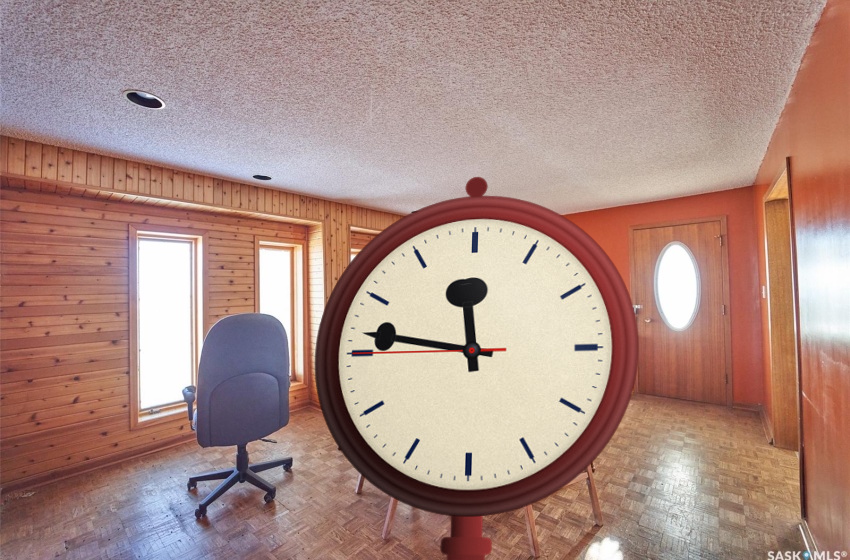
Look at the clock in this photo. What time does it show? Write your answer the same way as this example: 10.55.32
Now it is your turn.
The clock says 11.46.45
